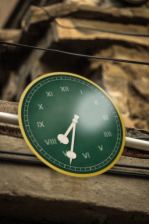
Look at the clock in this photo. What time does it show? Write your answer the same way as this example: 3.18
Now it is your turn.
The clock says 7.34
